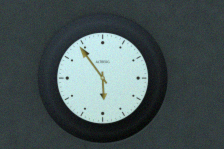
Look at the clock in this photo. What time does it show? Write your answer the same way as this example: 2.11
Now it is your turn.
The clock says 5.54
